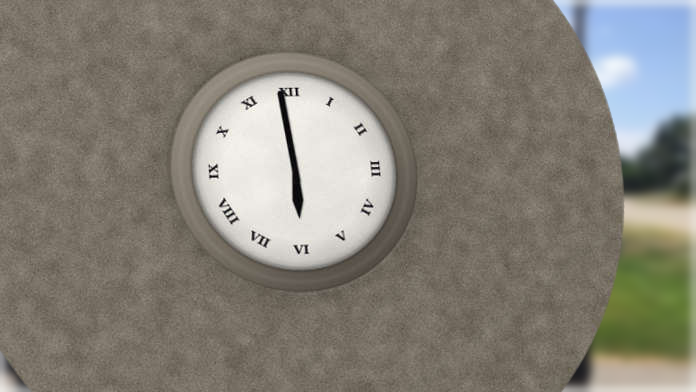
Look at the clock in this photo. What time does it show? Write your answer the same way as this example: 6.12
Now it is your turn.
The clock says 5.59
